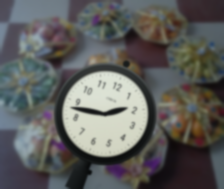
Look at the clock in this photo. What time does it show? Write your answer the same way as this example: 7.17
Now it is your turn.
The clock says 1.43
